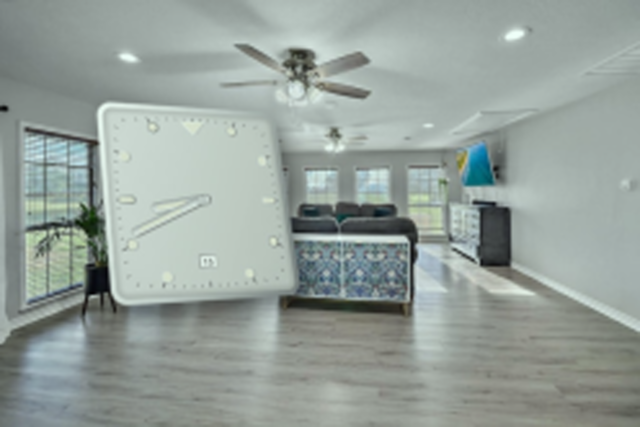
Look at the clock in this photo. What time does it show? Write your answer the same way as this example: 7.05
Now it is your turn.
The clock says 8.41
